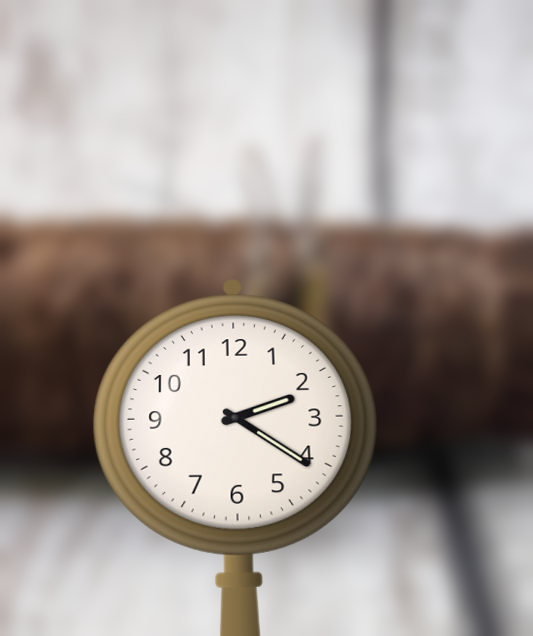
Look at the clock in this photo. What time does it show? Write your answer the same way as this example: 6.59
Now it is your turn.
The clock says 2.21
